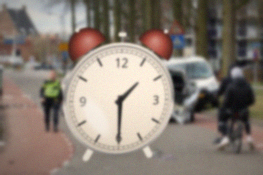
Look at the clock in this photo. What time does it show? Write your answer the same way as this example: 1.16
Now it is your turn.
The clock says 1.30
